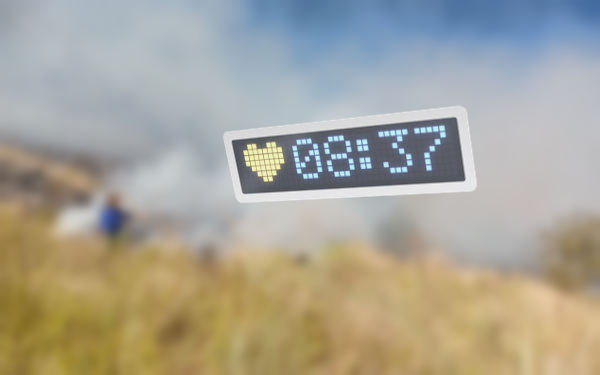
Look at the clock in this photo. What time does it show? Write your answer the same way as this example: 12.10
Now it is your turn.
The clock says 8.37
